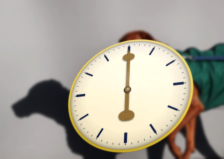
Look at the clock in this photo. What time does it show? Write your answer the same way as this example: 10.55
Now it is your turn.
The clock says 6.00
